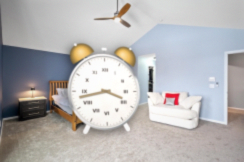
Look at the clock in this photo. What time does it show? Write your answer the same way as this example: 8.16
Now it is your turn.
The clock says 3.43
